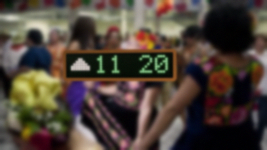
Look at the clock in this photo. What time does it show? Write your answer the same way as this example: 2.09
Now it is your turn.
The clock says 11.20
